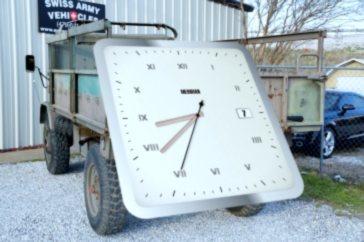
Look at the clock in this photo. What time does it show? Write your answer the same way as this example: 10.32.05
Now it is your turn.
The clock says 8.38.35
